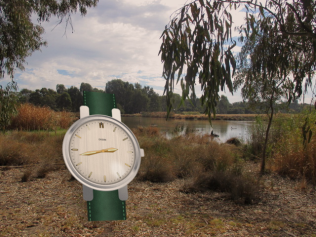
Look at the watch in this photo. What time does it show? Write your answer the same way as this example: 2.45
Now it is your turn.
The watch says 2.43
